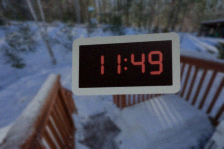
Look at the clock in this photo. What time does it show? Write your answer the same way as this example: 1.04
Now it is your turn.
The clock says 11.49
